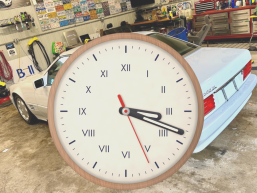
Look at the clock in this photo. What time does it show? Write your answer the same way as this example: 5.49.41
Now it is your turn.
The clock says 3.18.26
